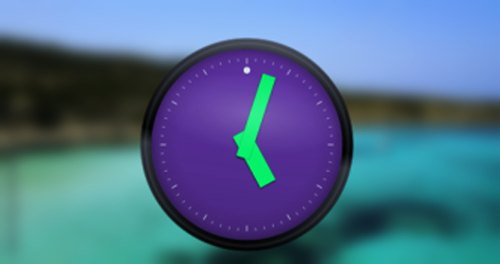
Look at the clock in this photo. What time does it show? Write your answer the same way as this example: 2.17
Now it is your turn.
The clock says 5.03
